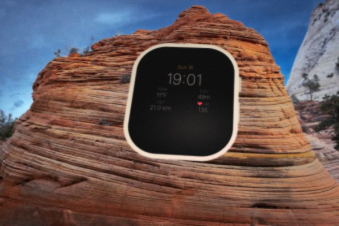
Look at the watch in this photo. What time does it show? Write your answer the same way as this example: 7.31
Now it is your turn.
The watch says 19.01
